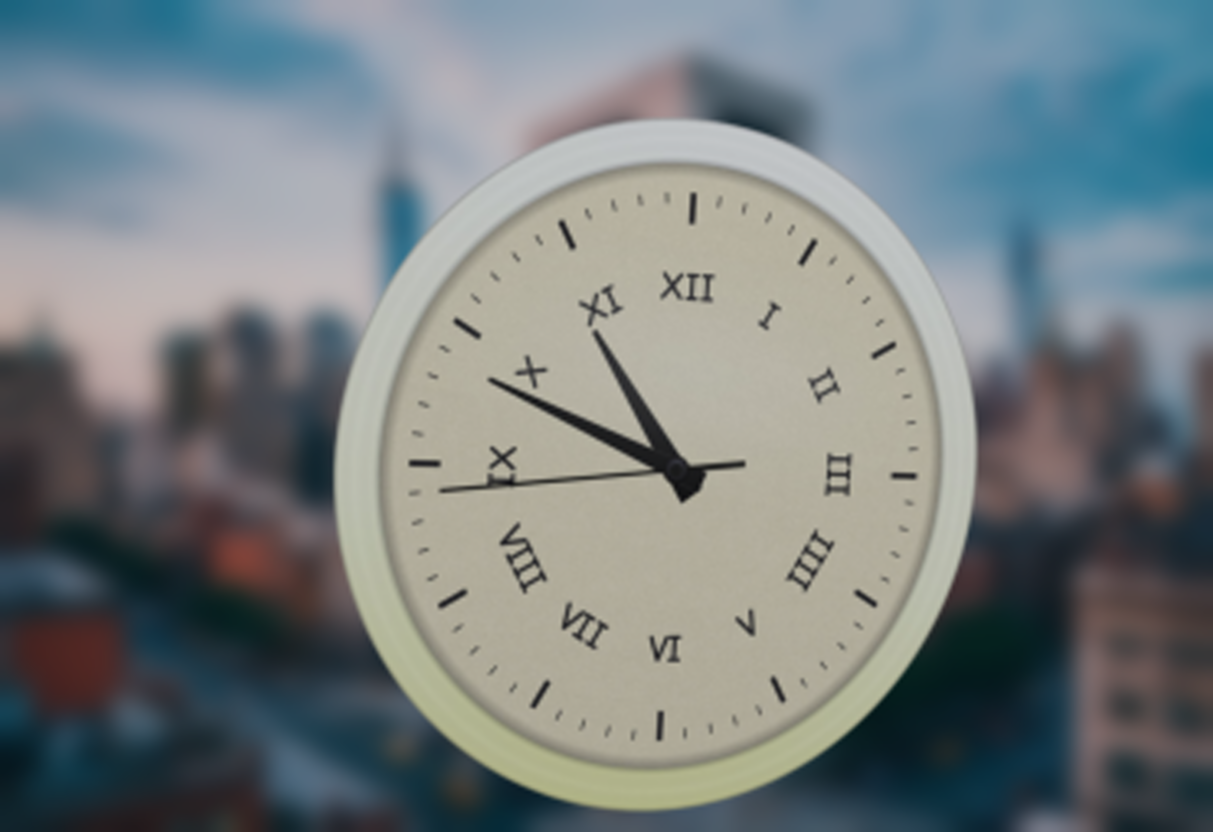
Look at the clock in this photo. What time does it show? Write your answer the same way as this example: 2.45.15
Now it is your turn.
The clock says 10.48.44
